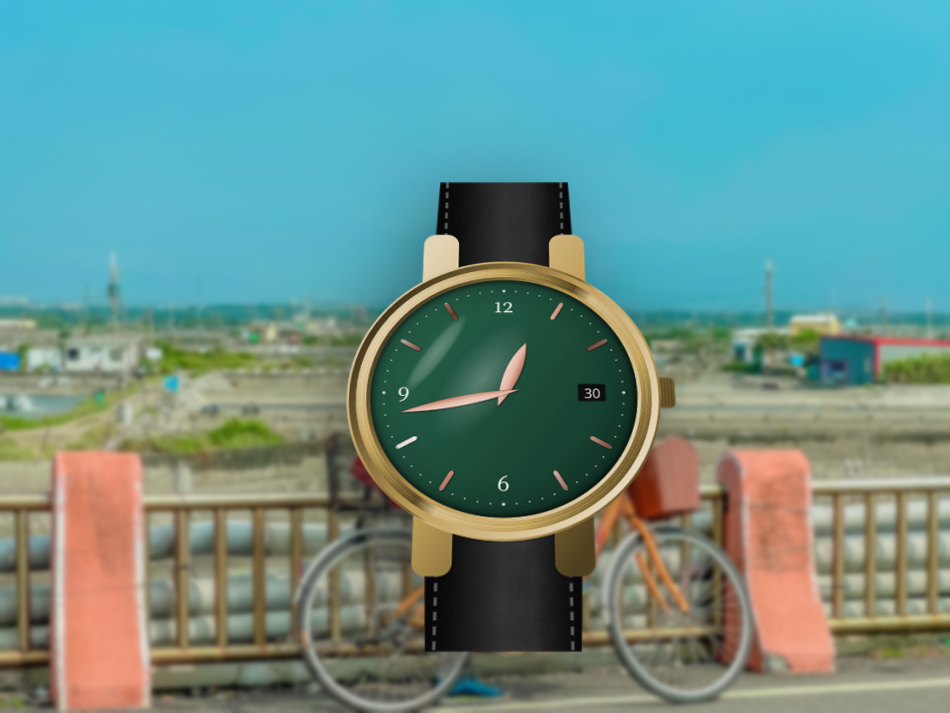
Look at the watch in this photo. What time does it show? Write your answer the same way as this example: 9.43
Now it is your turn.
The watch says 12.43
